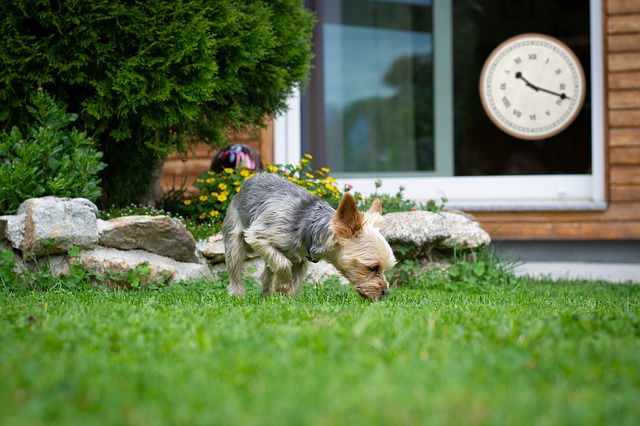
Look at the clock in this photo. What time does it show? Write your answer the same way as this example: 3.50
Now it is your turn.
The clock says 10.18
